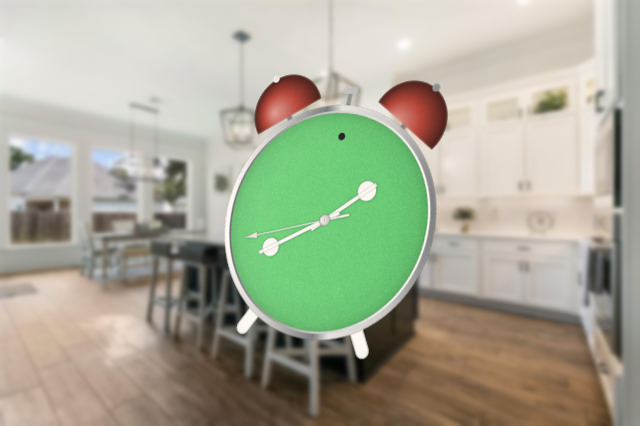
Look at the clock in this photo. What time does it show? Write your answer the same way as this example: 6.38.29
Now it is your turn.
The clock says 1.39.42
